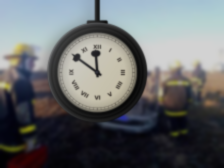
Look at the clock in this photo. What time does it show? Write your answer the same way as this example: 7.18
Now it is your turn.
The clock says 11.51
